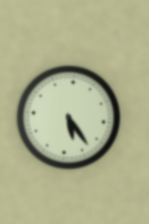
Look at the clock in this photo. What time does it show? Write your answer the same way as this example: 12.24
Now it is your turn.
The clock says 5.23
